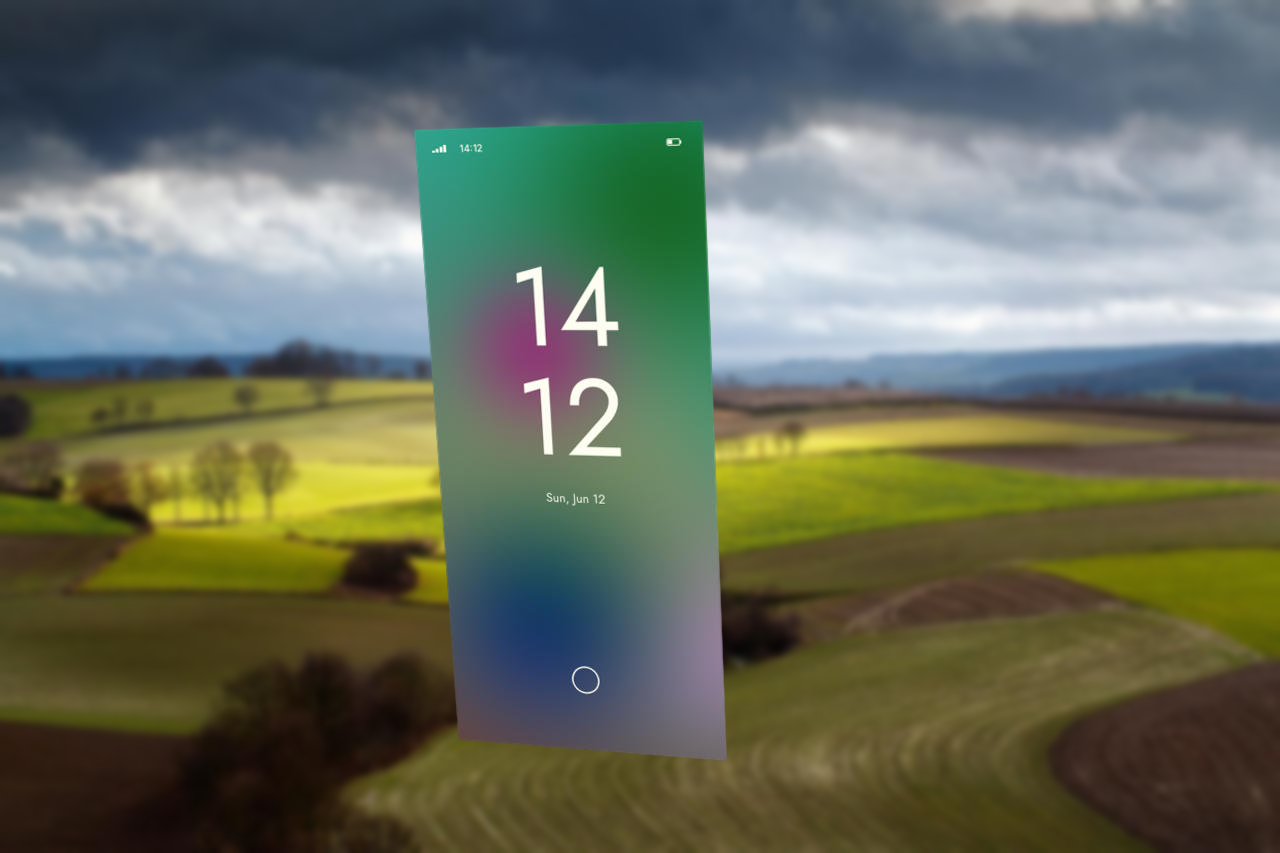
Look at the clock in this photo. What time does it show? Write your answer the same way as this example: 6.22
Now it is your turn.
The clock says 14.12
